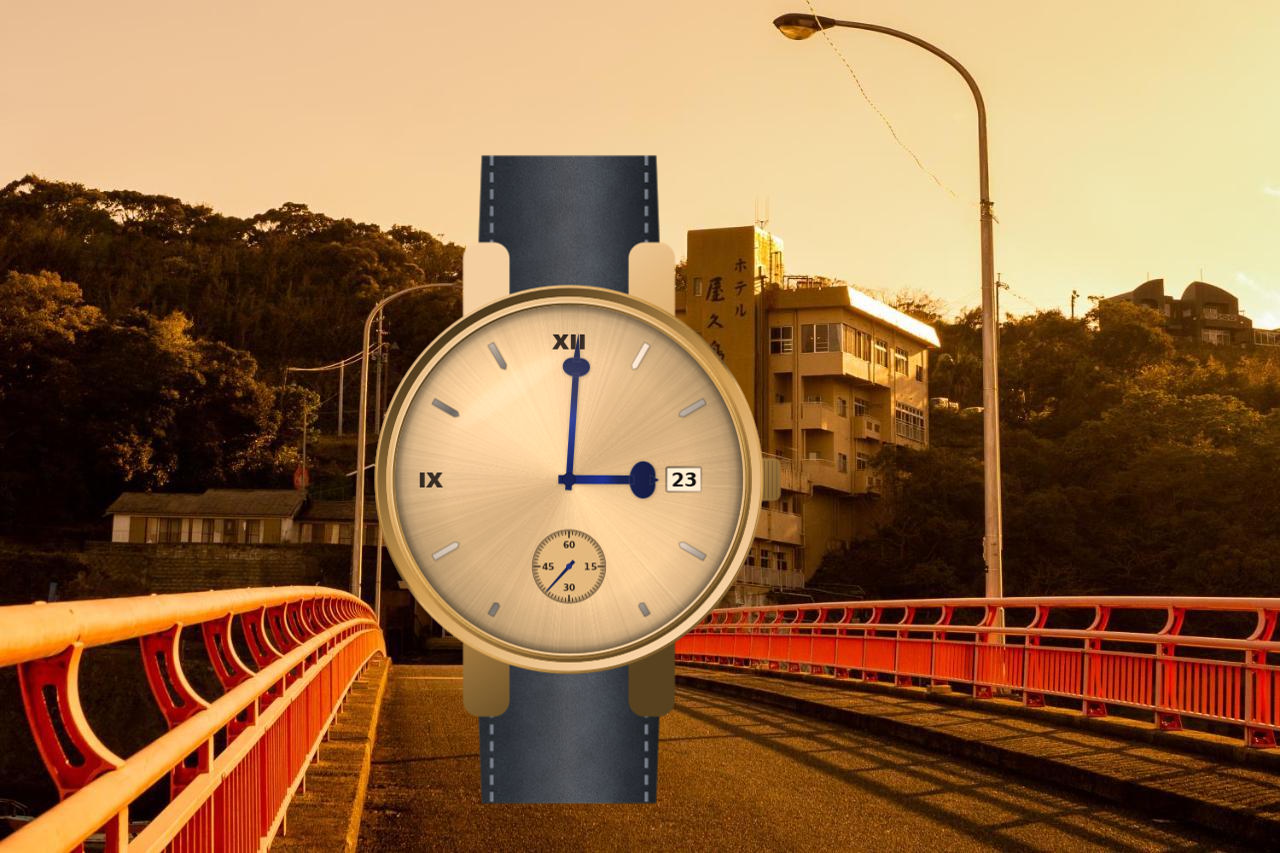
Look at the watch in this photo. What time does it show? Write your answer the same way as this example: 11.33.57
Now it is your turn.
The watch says 3.00.37
